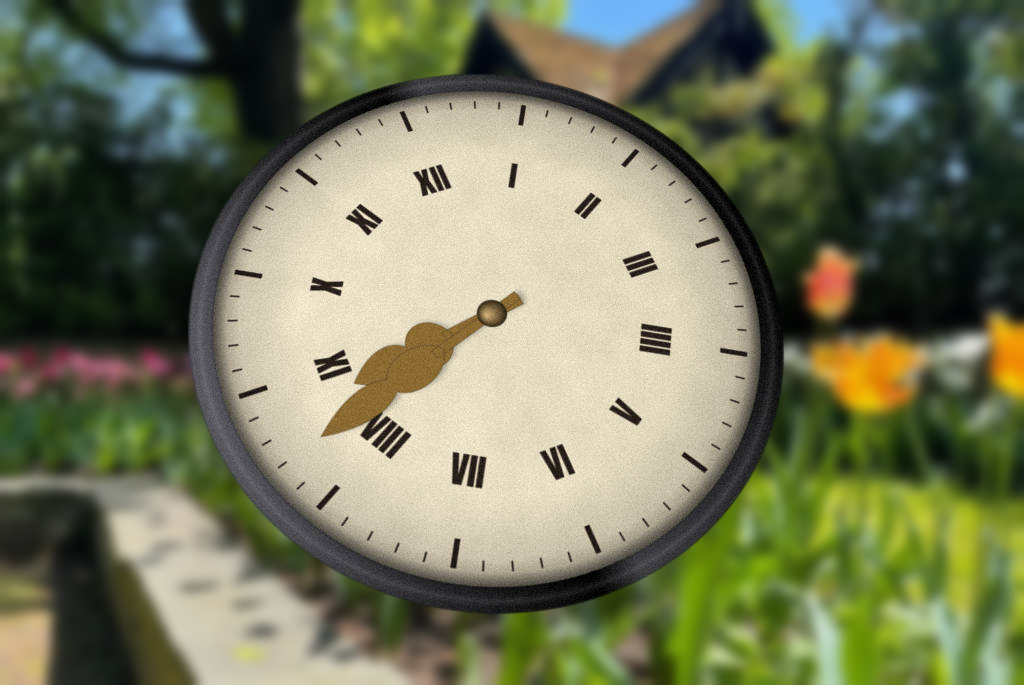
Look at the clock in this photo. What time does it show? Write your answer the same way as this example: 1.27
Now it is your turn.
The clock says 8.42
